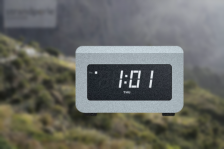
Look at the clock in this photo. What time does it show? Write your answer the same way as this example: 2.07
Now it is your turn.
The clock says 1.01
